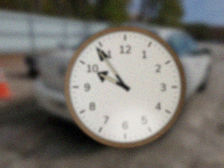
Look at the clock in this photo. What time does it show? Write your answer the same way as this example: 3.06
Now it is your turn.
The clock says 9.54
